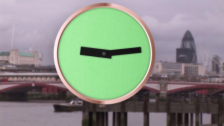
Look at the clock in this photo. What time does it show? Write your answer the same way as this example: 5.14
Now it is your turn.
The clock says 9.14
